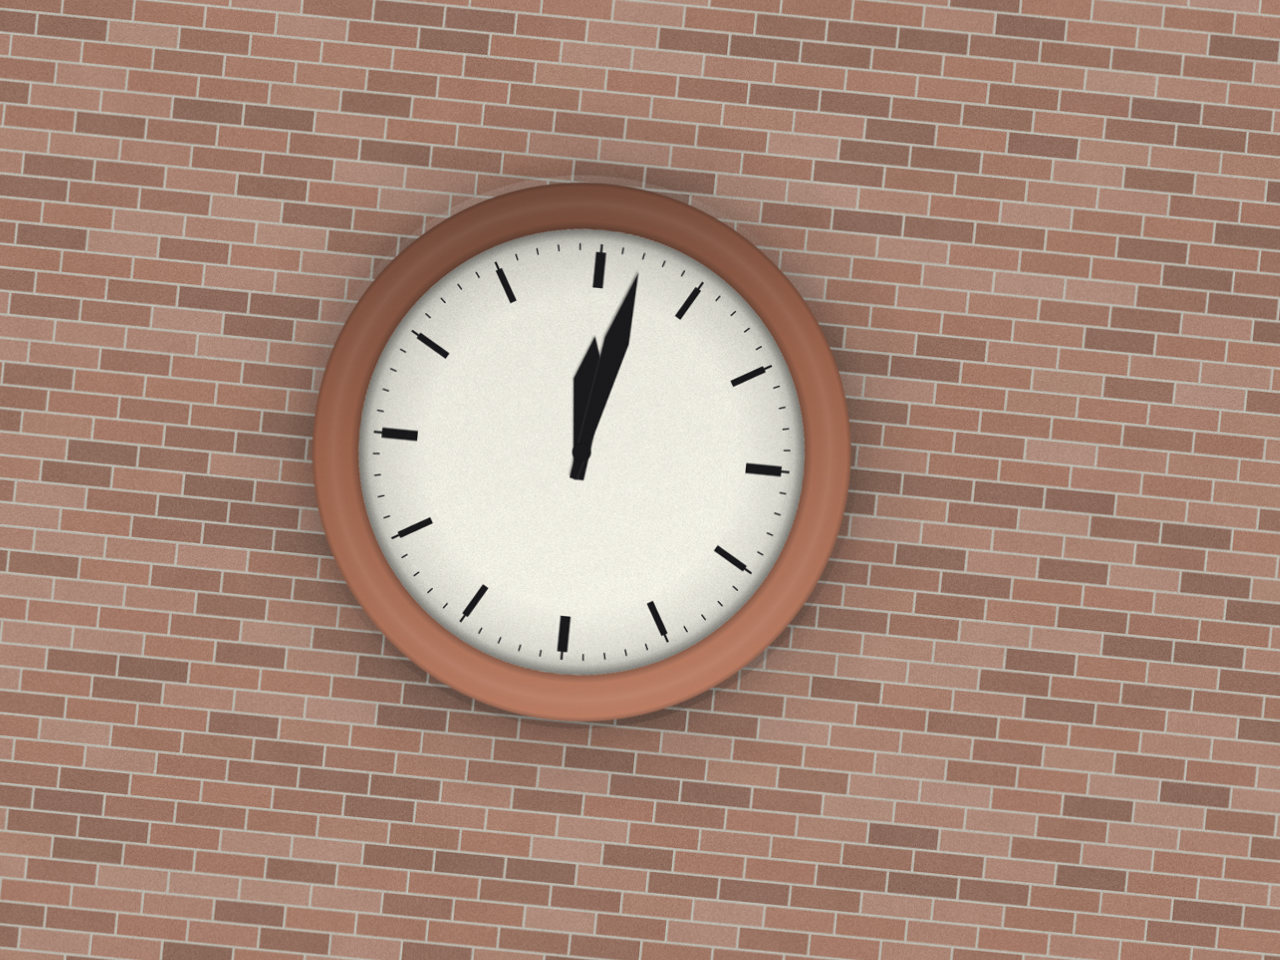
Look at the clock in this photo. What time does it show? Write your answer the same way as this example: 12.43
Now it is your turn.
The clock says 12.02
